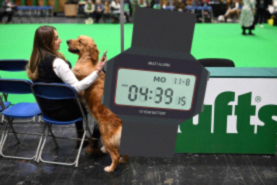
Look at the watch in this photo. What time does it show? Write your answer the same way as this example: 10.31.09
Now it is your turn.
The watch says 4.39.15
